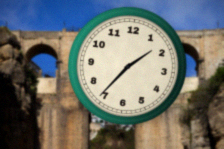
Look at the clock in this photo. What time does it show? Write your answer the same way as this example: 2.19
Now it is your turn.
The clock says 1.36
